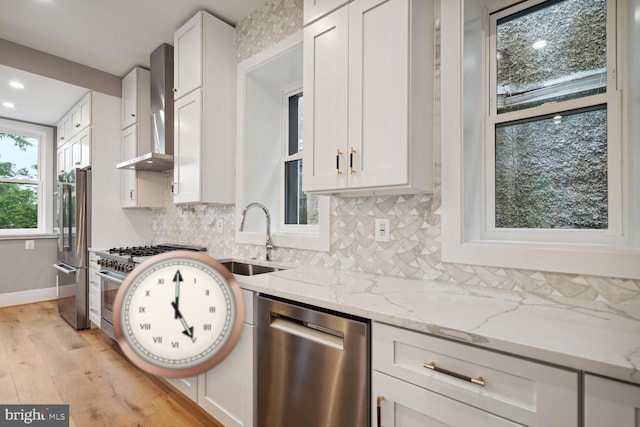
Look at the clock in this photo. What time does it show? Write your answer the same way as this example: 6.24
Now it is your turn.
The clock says 5.00
